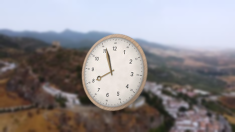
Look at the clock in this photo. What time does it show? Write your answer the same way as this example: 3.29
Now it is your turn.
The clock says 7.56
